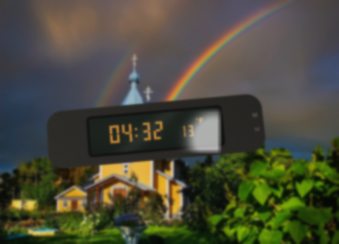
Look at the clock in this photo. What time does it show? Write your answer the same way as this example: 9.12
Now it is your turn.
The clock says 4.32
